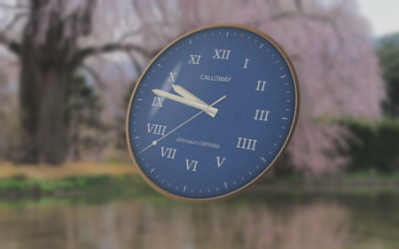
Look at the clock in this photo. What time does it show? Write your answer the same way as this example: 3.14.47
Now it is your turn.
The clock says 9.46.38
